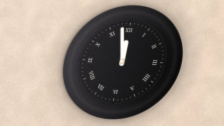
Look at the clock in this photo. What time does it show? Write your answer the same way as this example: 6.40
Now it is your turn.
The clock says 11.58
